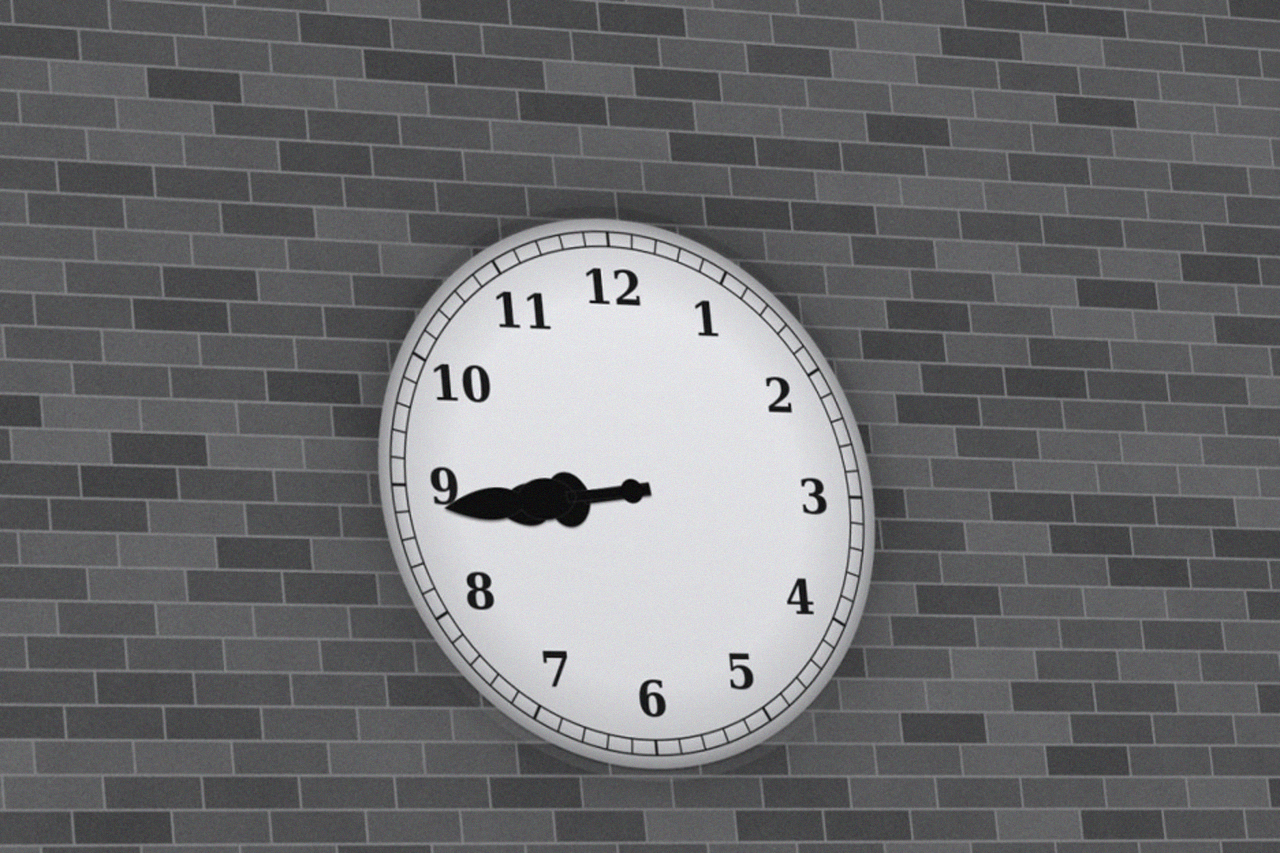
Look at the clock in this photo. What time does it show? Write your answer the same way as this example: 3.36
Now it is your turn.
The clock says 8.44
